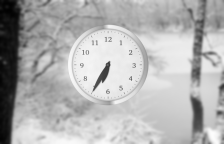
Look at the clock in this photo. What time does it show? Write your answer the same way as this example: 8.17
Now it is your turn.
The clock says 6.35
